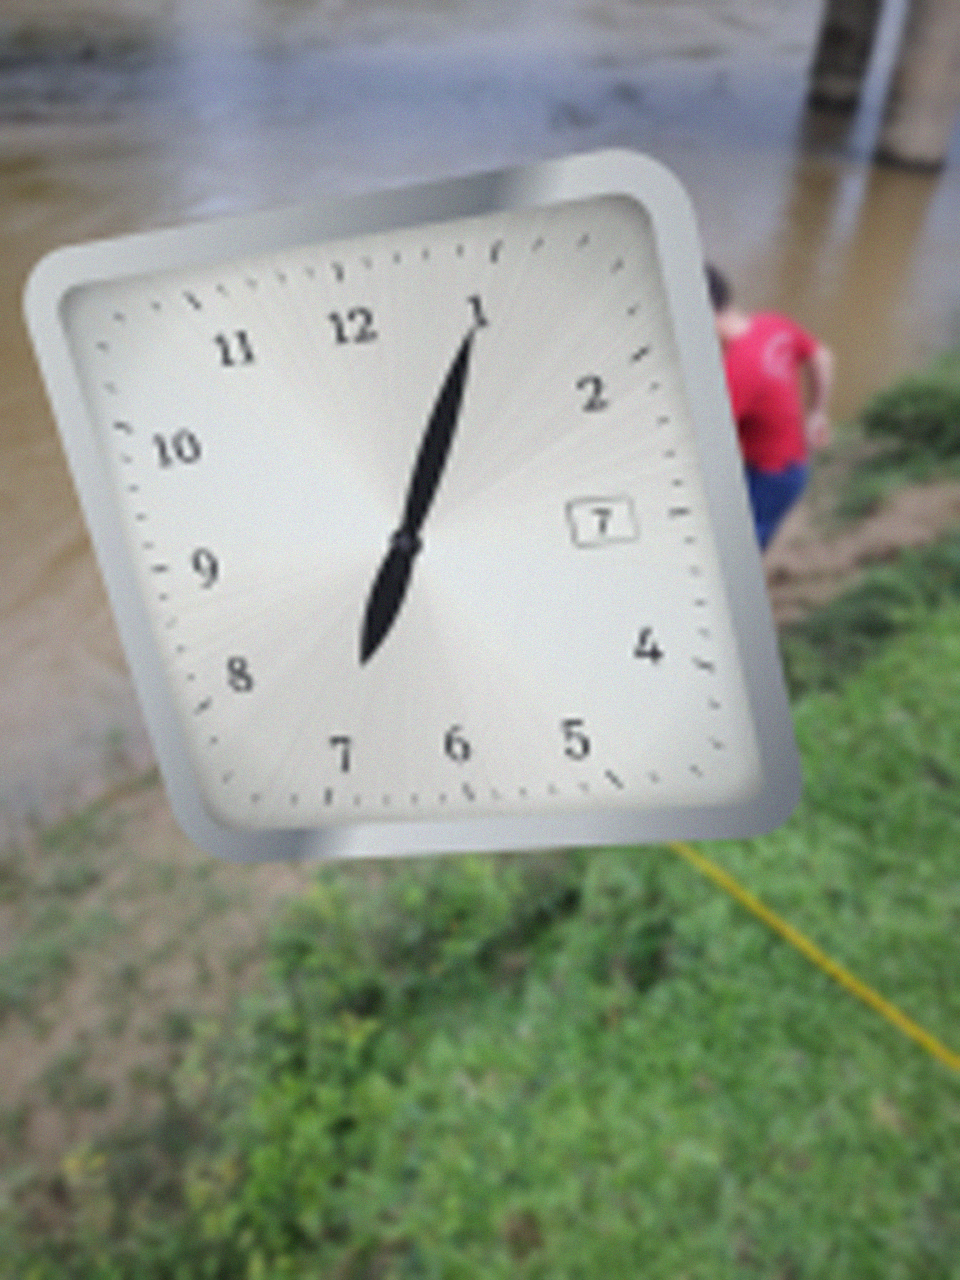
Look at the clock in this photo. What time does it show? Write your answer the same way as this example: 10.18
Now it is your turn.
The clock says 7.05
